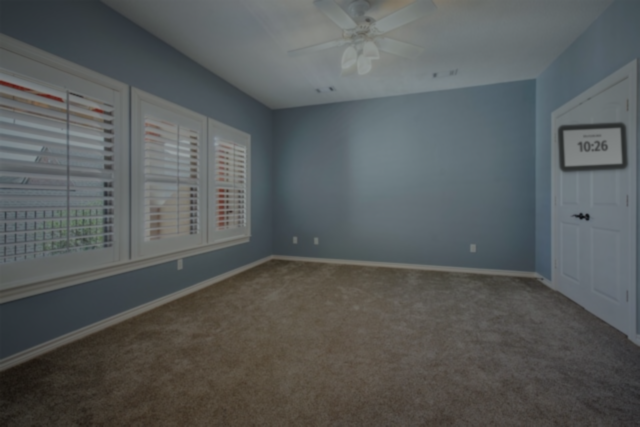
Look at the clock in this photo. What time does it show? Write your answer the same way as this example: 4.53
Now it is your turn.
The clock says 10.26
